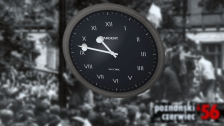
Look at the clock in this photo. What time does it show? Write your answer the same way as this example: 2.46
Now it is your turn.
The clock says 10.47
